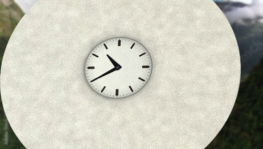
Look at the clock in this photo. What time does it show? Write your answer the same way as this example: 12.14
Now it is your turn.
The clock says 10.40
